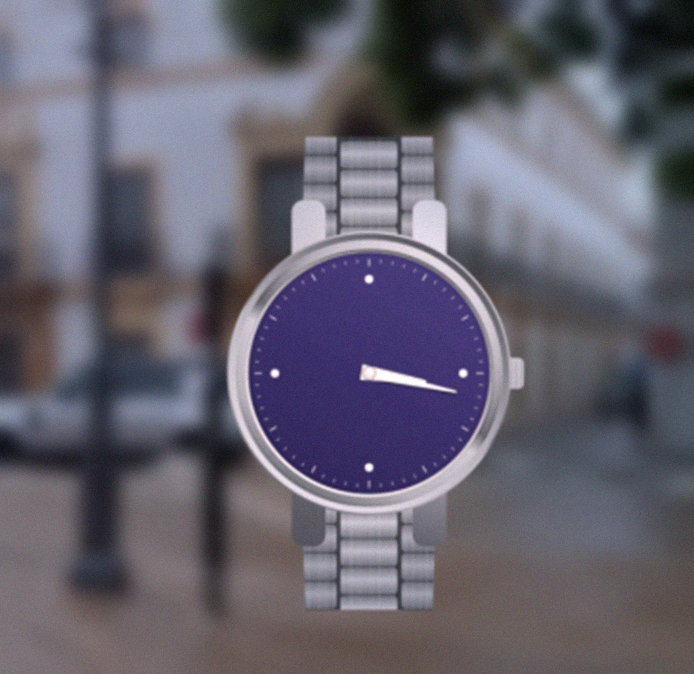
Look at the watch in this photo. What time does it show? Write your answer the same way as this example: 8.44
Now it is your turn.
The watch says 3.17
